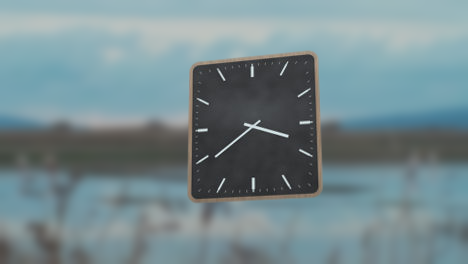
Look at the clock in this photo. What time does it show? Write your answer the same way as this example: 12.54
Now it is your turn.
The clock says 3.39
